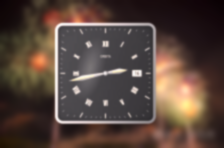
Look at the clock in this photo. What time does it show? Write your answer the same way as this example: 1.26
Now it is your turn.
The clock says 2.43
